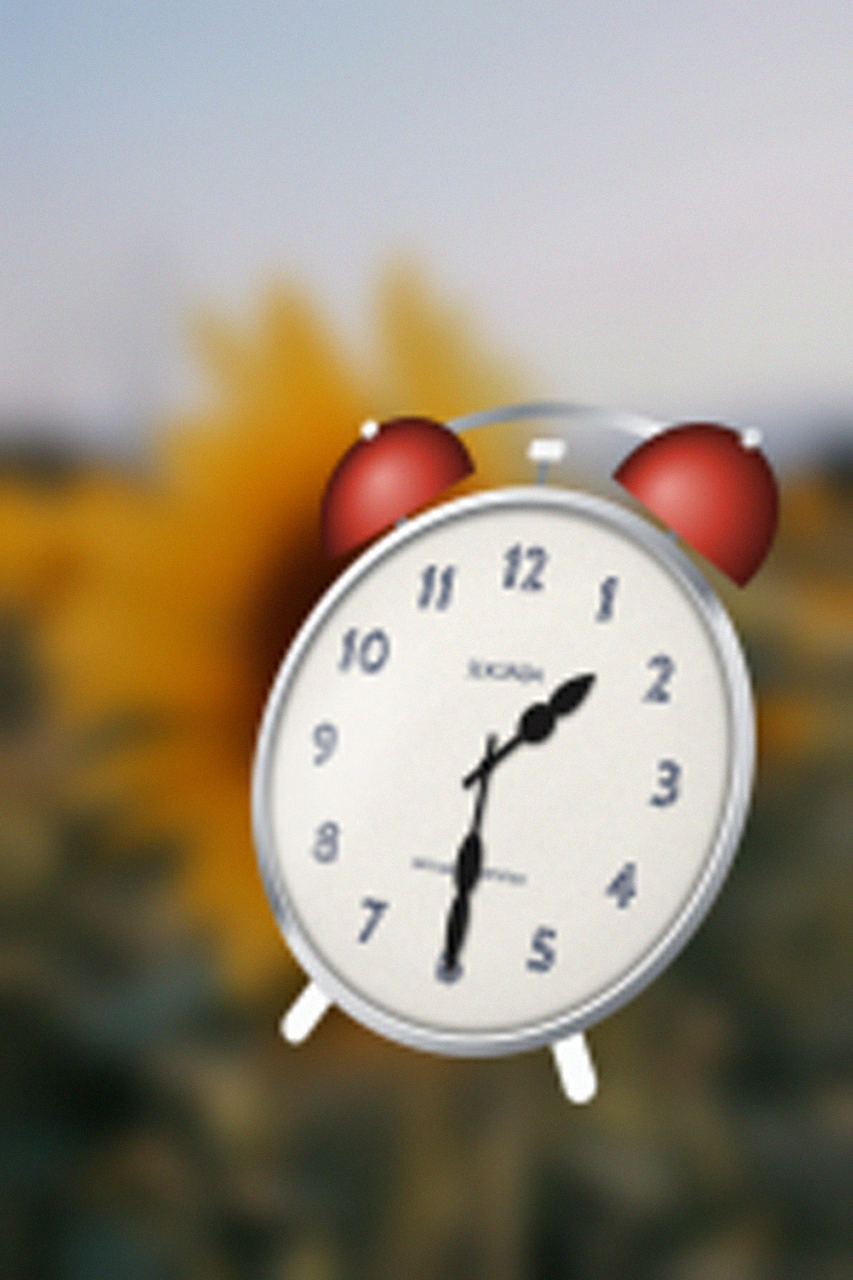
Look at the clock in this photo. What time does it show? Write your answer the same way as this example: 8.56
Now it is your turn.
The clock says 1.30
